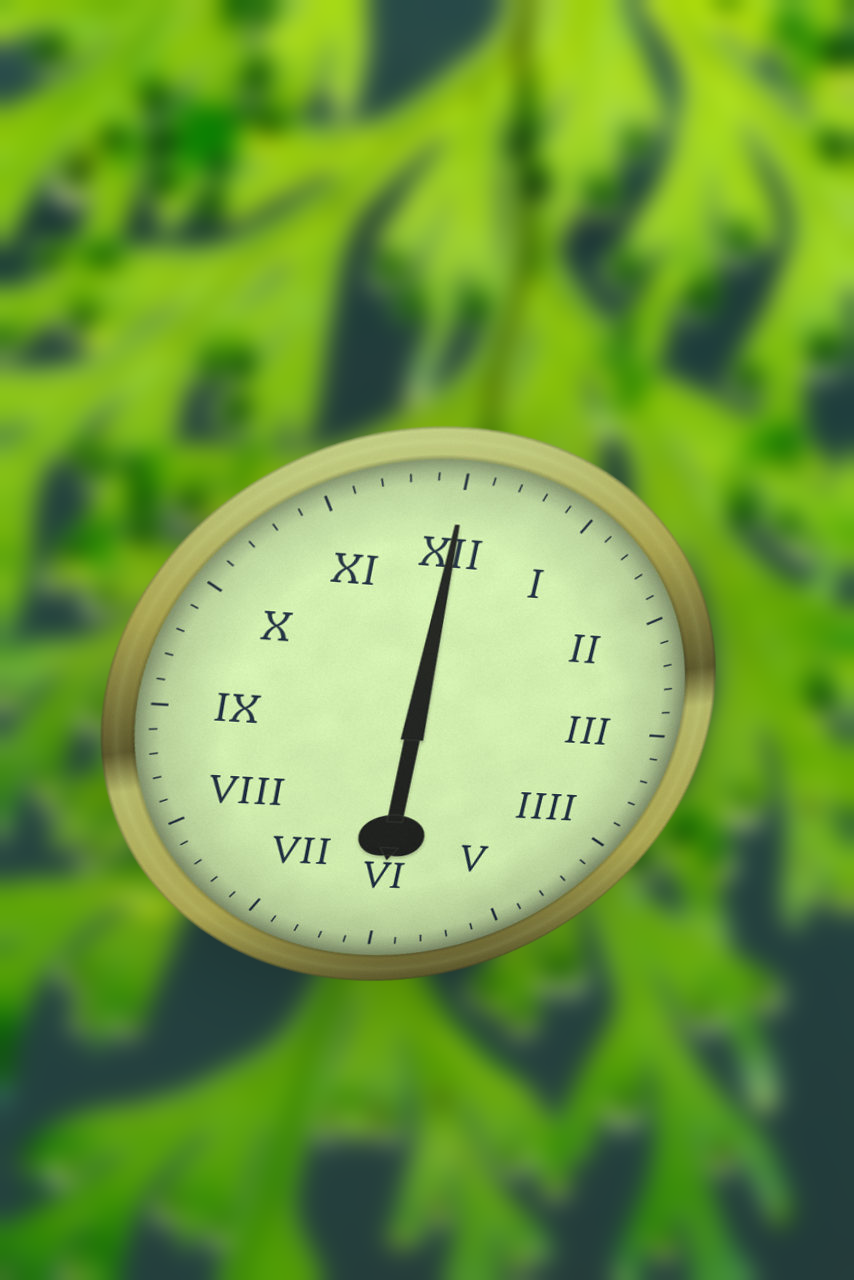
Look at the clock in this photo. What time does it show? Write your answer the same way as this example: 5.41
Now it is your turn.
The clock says 6.00
